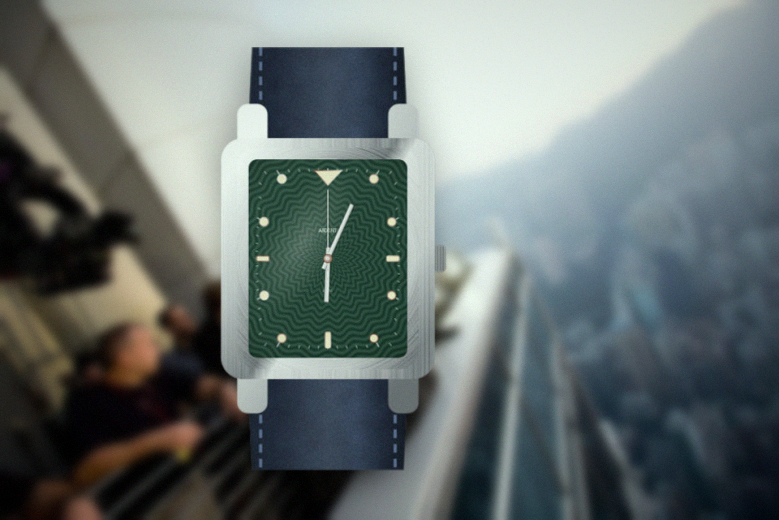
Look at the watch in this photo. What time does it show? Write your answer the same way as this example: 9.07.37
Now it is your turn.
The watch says 6.04.00
